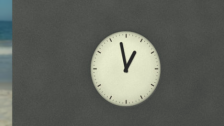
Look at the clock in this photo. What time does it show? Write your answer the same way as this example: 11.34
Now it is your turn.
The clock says 12.58
